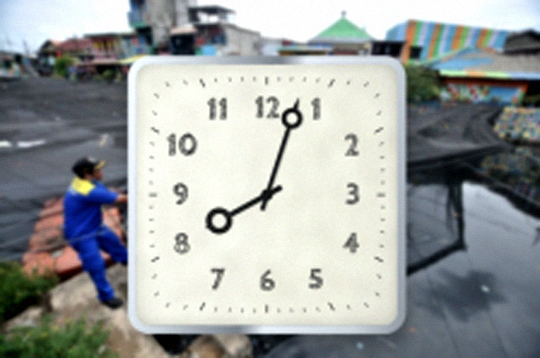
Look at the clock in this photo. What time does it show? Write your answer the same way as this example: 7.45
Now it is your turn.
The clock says 8.03
